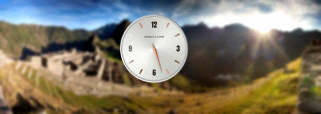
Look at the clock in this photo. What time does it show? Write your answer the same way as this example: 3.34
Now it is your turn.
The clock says 5.27
